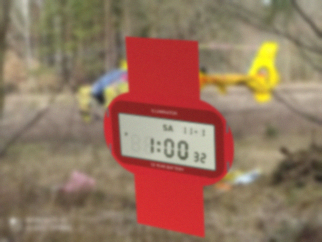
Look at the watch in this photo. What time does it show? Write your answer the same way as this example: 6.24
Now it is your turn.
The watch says 1.00
